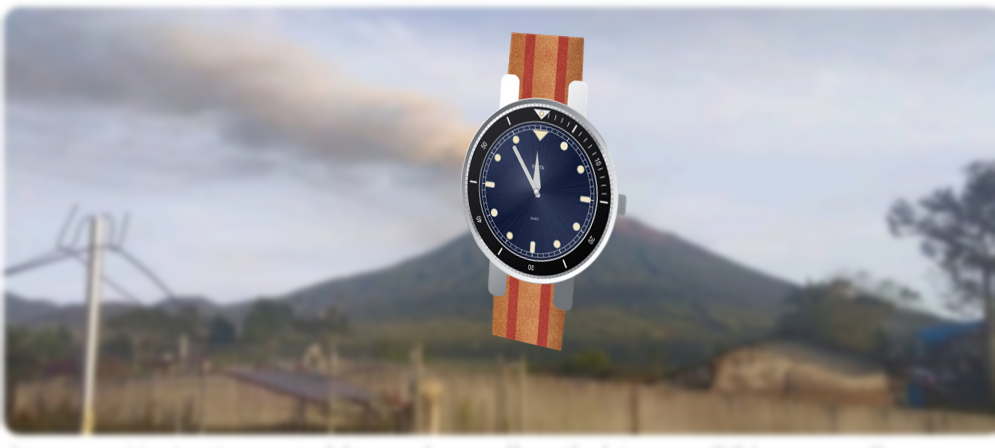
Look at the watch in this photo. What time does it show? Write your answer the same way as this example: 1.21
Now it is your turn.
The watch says 11.54
